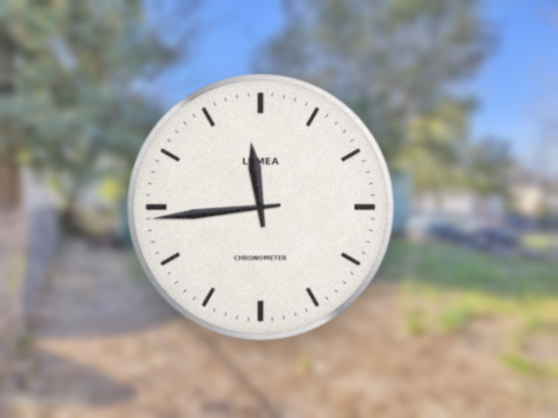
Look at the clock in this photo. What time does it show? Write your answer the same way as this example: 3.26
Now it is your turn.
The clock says 11.44
